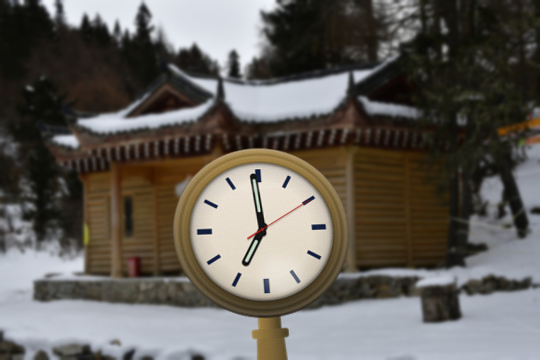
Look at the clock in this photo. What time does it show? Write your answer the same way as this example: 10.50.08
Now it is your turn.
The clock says 6.59.10
